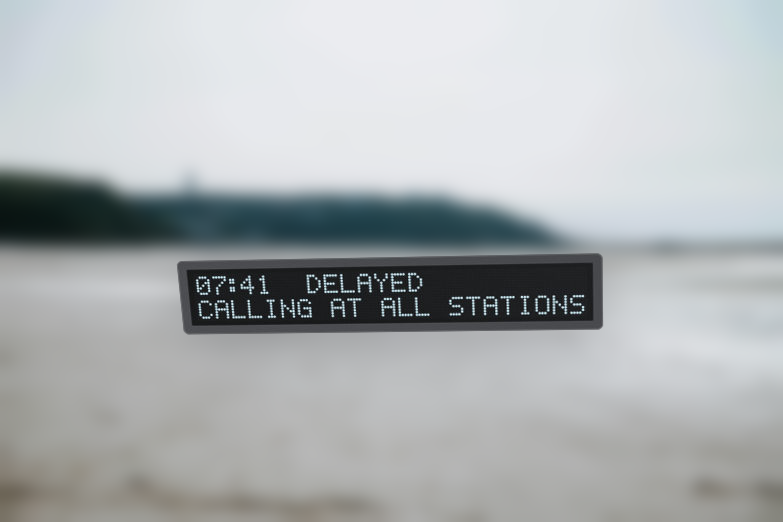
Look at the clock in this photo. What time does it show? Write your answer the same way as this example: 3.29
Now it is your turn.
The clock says 7.41
